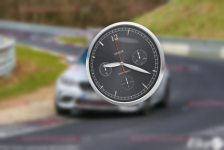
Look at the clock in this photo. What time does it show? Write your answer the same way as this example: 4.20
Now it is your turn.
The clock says 9.21
